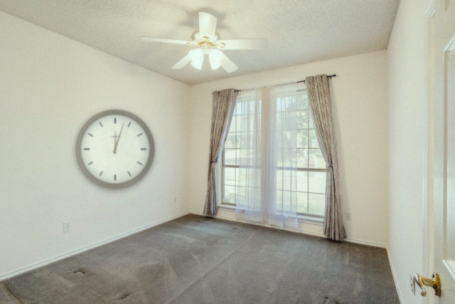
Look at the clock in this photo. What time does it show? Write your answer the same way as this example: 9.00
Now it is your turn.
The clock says 12.03
